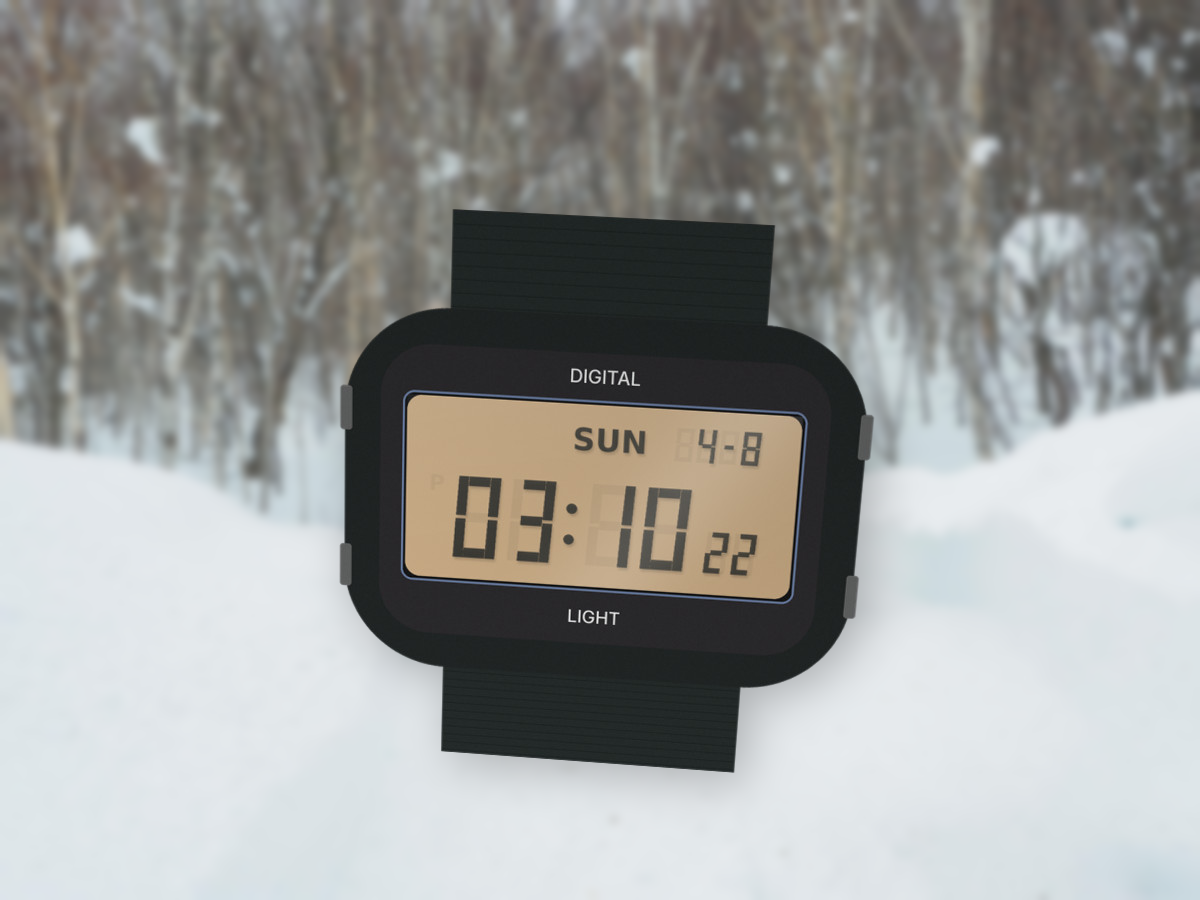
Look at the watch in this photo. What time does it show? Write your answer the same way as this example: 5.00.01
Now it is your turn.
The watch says 3.10.22
